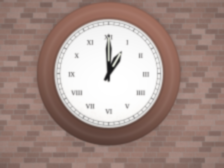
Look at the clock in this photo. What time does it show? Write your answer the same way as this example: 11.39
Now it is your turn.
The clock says 1.00
